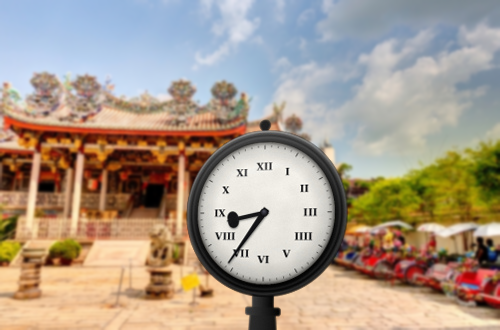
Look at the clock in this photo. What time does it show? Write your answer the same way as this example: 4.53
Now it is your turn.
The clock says 8.36
